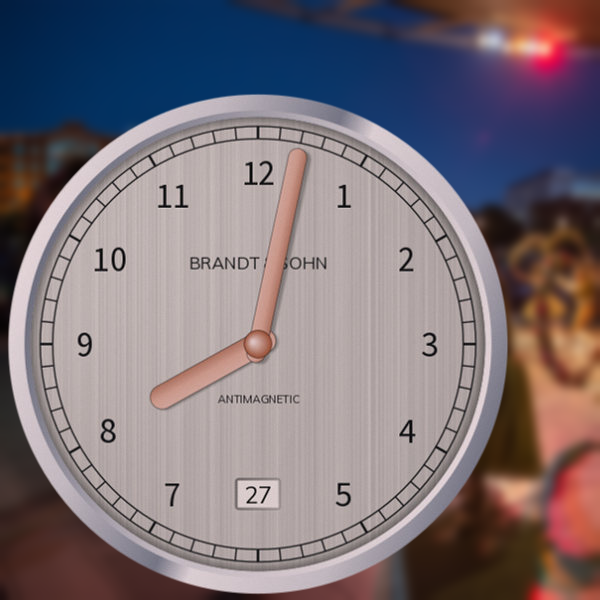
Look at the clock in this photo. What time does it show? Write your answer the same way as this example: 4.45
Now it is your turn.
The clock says 8.02
